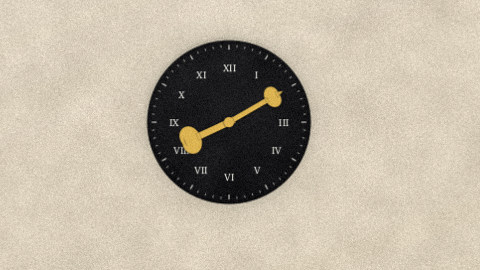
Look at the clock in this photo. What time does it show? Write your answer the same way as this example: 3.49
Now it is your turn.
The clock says 8.10
